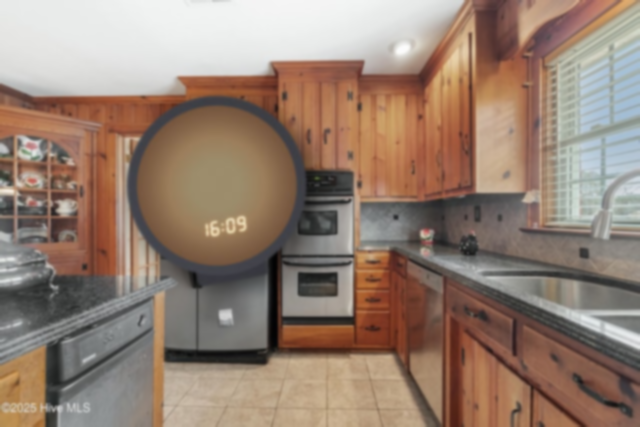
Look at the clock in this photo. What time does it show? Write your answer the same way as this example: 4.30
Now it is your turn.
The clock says 16.09
